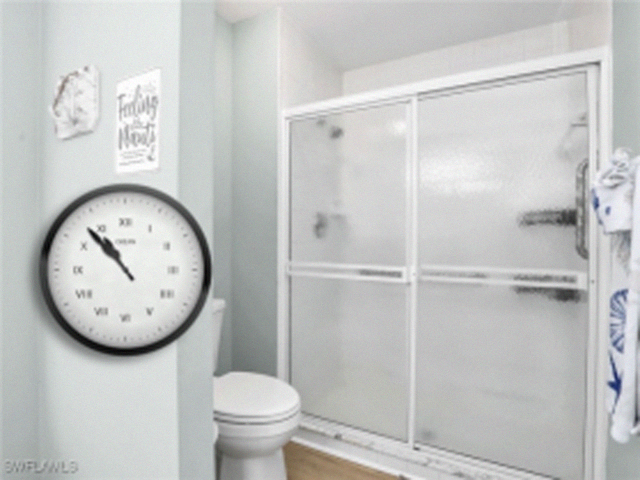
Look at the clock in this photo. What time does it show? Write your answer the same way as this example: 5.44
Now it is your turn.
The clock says 10.53
